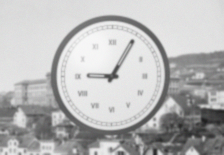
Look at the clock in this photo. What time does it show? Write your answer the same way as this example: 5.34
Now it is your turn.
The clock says 9.05
